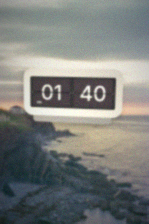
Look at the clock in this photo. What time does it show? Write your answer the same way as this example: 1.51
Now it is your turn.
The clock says 1.40
